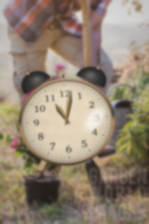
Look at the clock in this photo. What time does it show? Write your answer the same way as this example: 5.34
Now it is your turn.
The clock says 11.02
